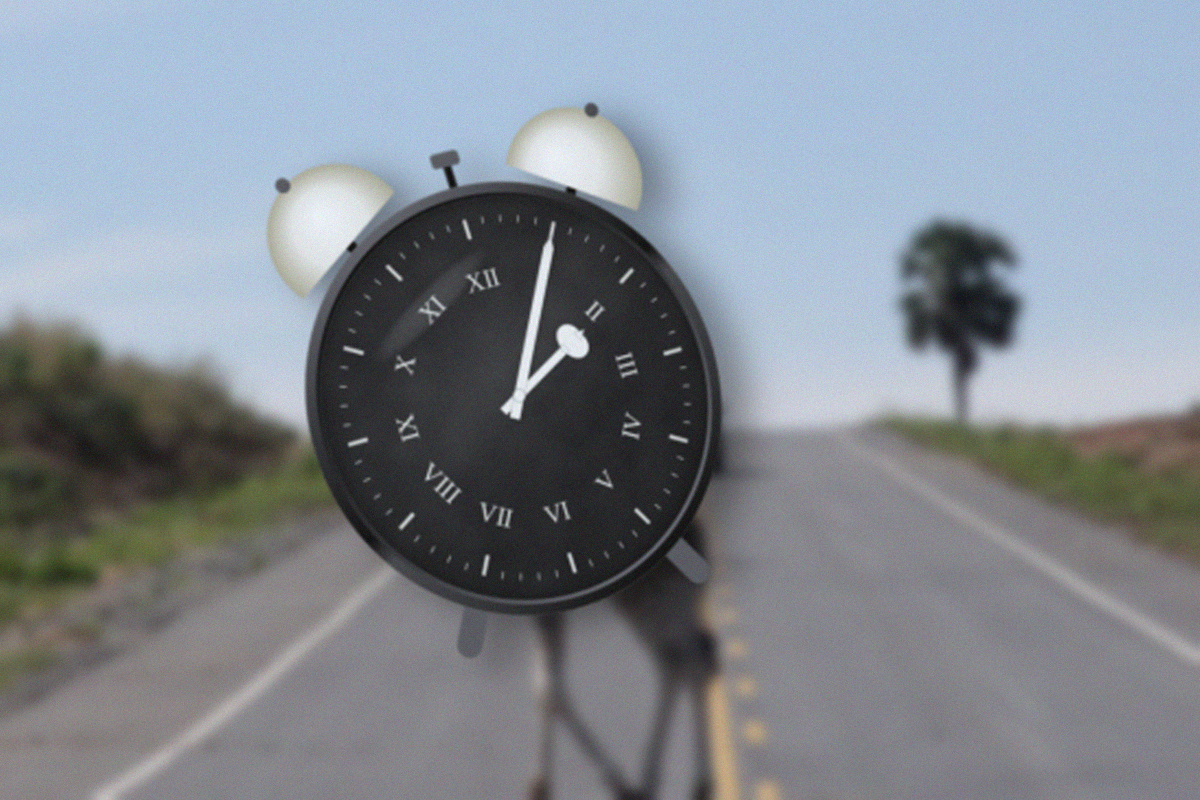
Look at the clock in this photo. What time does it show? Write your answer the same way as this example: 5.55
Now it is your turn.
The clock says 2.05
